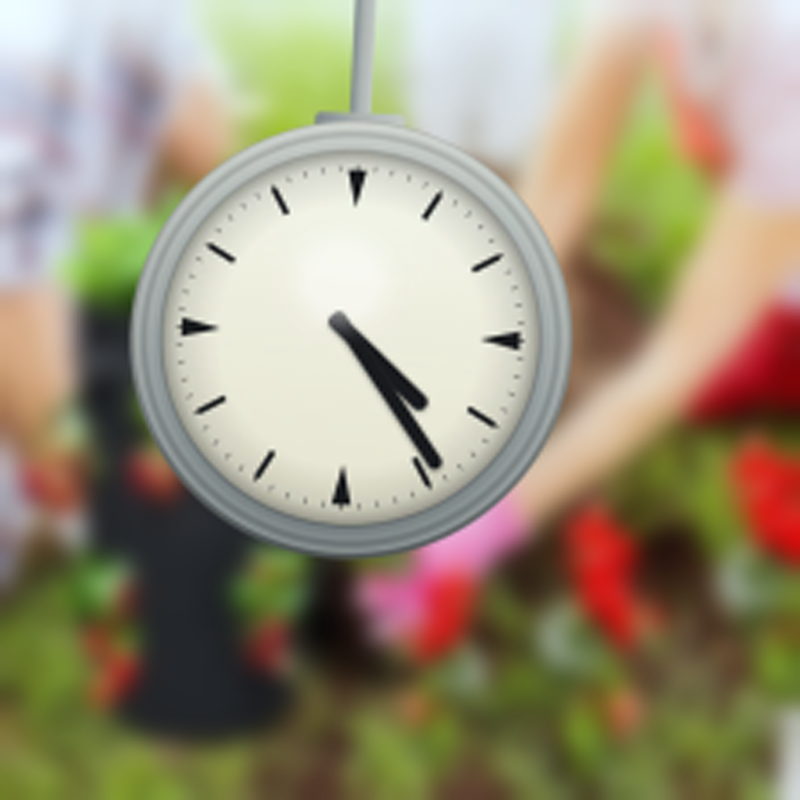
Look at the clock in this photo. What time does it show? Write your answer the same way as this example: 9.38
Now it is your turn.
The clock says 4.24
